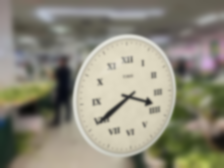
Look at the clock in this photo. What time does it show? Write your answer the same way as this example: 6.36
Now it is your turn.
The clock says 3.40
